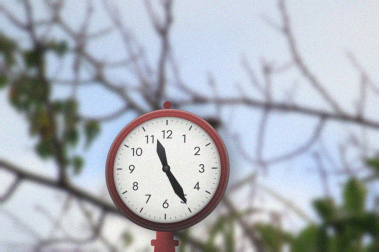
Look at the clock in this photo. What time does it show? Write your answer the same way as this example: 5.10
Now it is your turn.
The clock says 11.25
